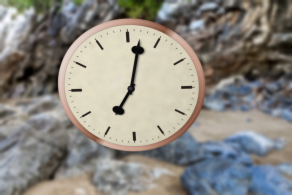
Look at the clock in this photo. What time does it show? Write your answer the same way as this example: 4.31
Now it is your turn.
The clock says 7.02
